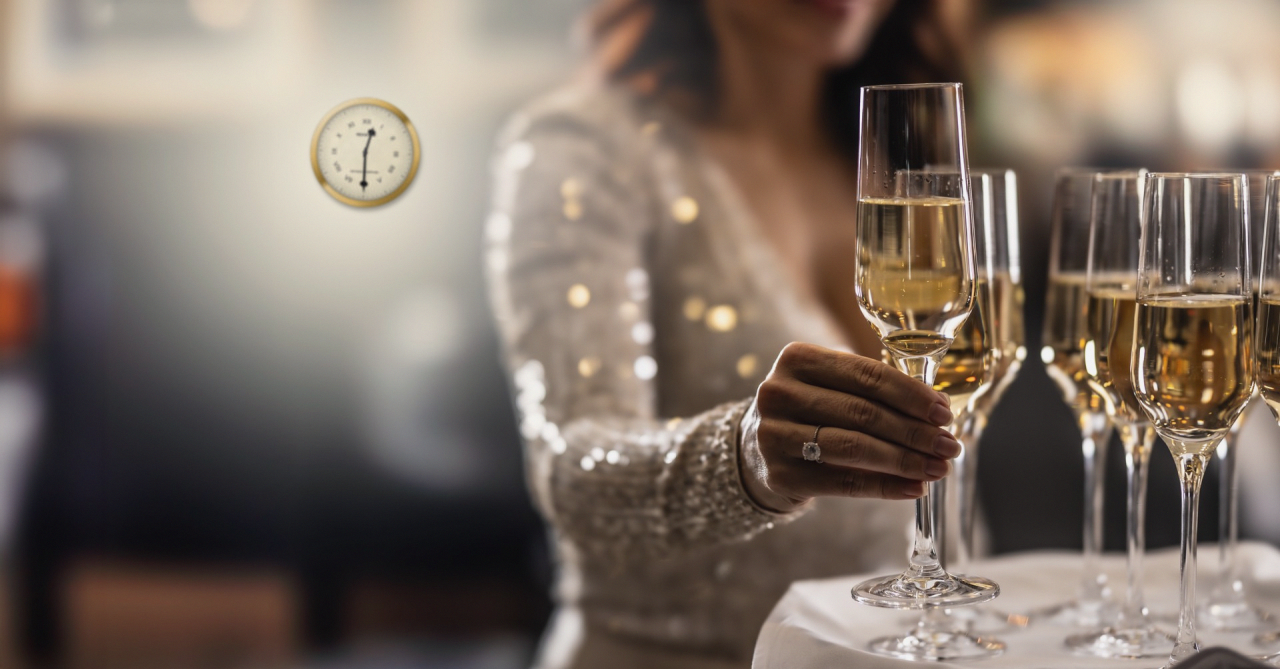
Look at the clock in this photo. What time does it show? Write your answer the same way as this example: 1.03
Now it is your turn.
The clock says 12.30
